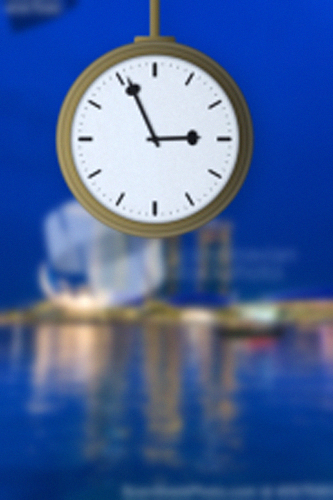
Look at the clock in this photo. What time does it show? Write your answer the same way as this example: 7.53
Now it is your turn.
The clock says 2.56
